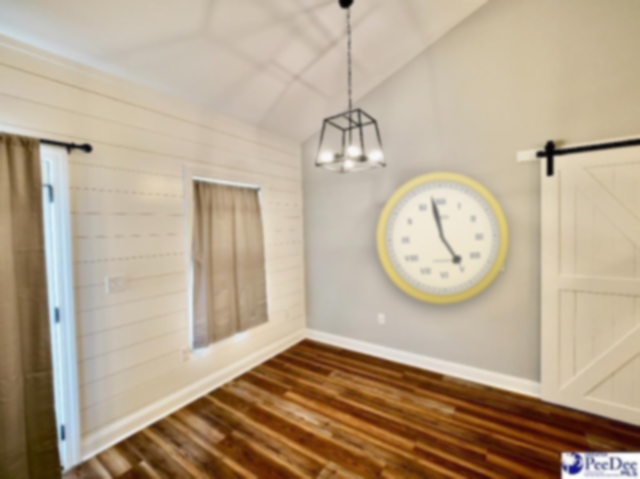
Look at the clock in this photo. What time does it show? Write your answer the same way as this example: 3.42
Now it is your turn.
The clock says 4.58
